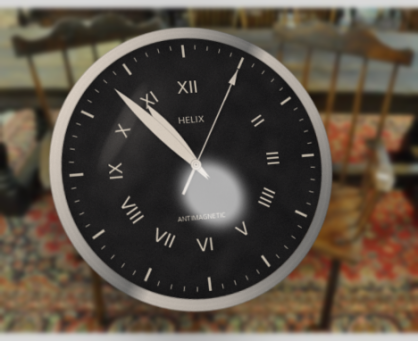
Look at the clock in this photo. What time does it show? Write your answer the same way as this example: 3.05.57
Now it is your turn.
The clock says 10.53.05
